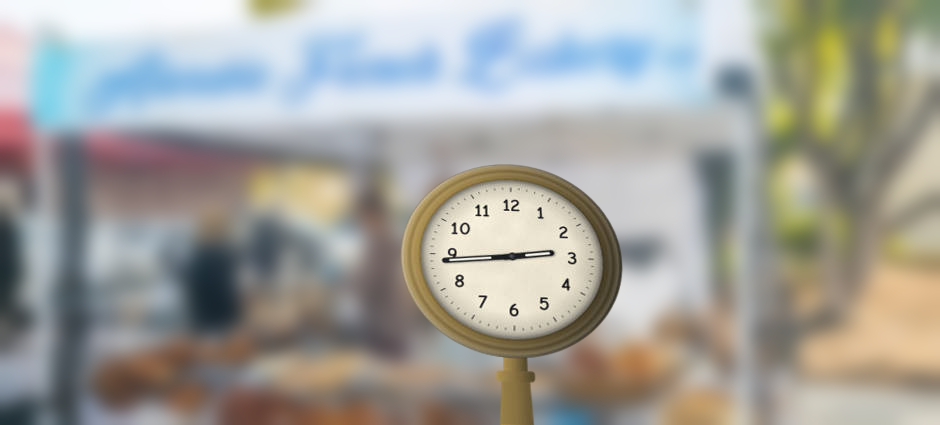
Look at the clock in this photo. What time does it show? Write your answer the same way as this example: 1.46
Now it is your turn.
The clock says 2.44
